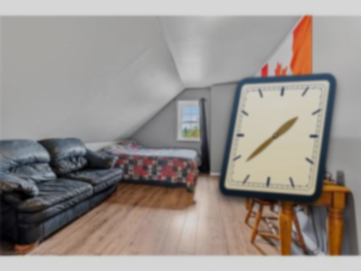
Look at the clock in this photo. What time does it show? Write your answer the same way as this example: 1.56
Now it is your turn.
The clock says 1.38
